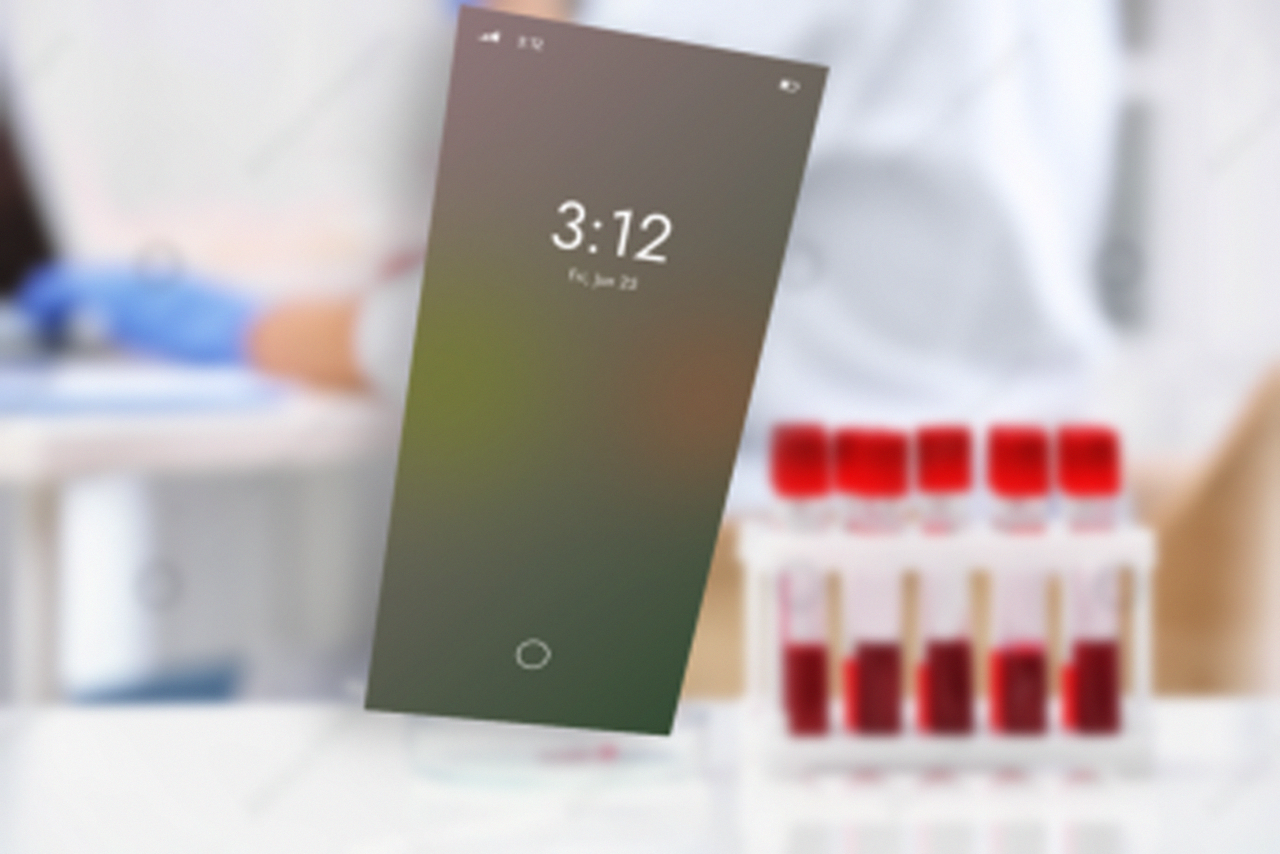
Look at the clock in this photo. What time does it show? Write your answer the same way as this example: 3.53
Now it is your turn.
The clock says 3.12
